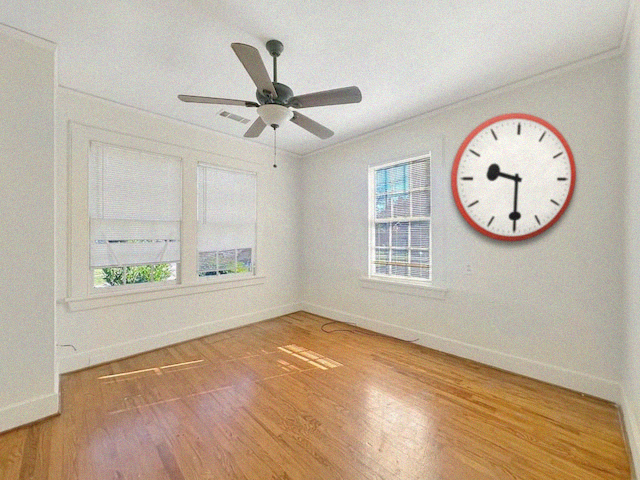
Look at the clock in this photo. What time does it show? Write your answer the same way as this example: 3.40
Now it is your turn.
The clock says 9.30
